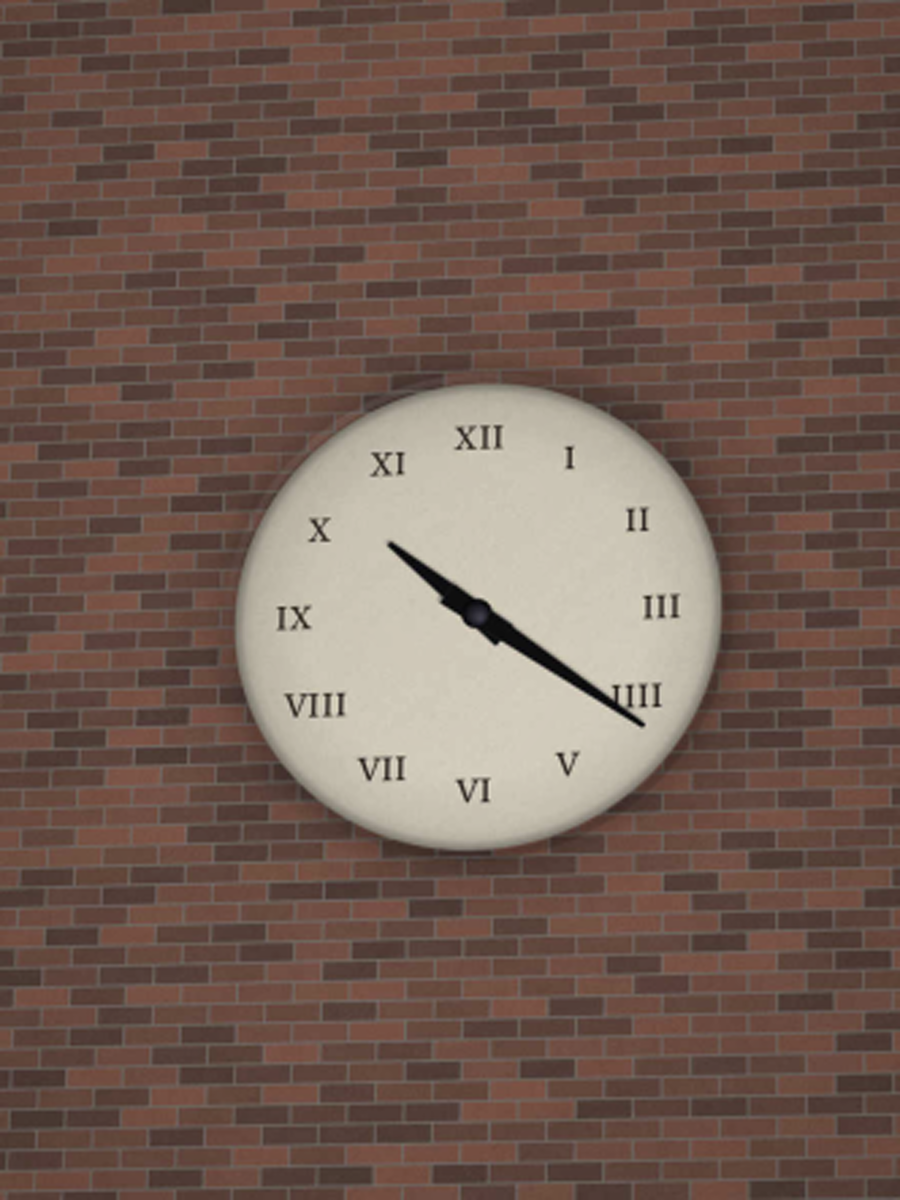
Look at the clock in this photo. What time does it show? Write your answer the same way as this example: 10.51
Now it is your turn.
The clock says 10.21
